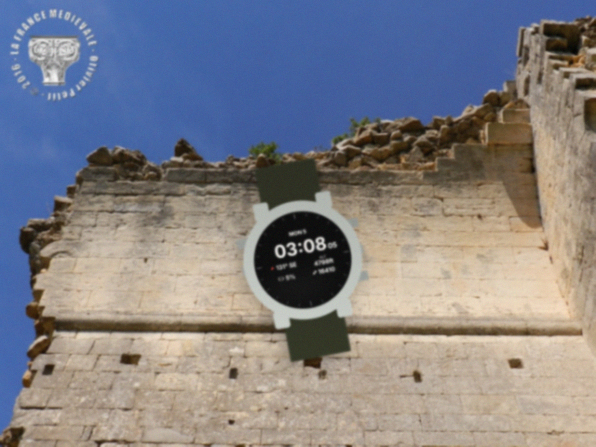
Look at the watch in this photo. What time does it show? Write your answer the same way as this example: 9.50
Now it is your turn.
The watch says 3.08
